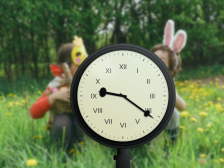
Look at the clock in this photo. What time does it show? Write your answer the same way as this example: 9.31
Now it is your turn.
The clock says 9.21
